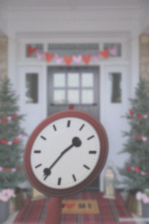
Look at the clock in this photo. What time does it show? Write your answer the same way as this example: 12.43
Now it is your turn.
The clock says 1.36
